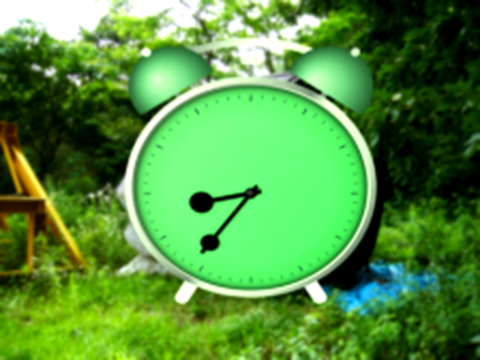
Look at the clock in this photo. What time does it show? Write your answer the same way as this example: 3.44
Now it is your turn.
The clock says 8.36
